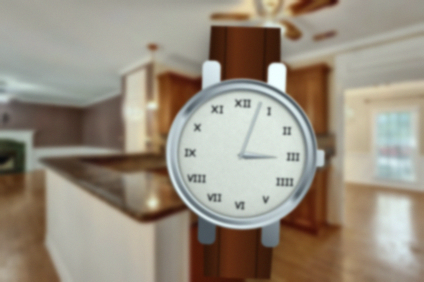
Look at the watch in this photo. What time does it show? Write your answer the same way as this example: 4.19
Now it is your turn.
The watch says 3.03
